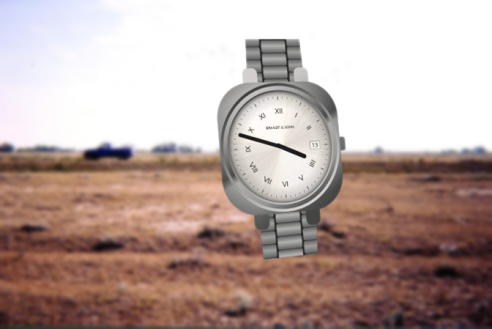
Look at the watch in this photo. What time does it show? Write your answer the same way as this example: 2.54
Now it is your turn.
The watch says 3.48
